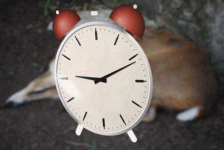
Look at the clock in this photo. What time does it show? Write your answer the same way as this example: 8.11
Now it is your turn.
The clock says 9.11
